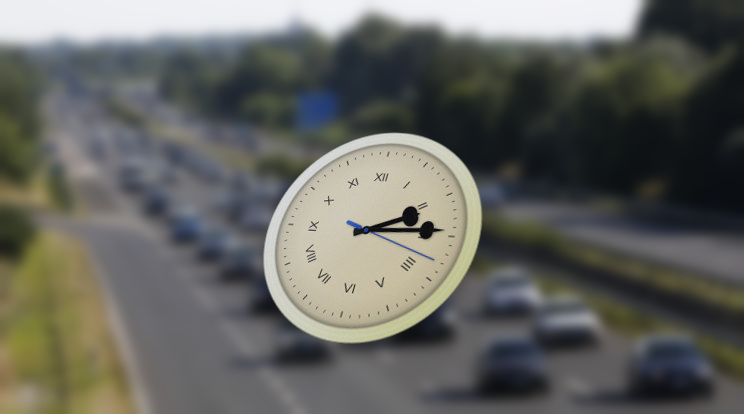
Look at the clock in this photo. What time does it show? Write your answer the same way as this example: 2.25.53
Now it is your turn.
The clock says 2.14.18
